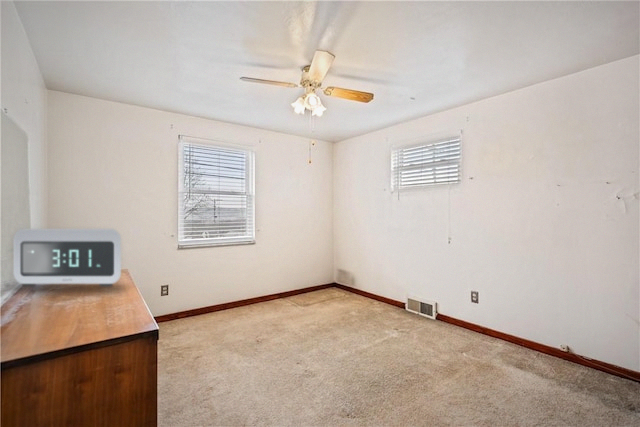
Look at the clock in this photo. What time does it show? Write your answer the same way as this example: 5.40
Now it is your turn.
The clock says 3.01
